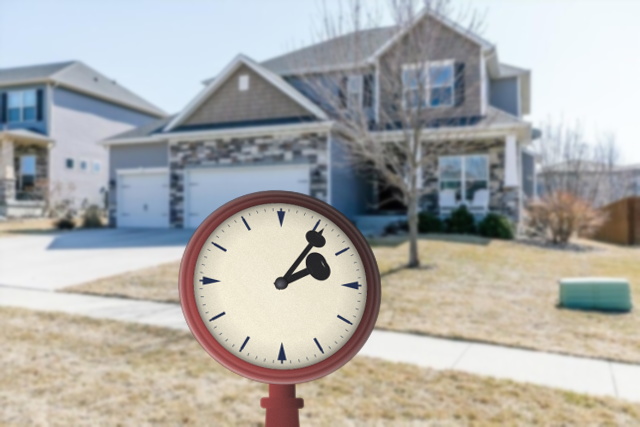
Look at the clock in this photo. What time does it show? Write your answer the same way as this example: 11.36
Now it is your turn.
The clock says 2.06
